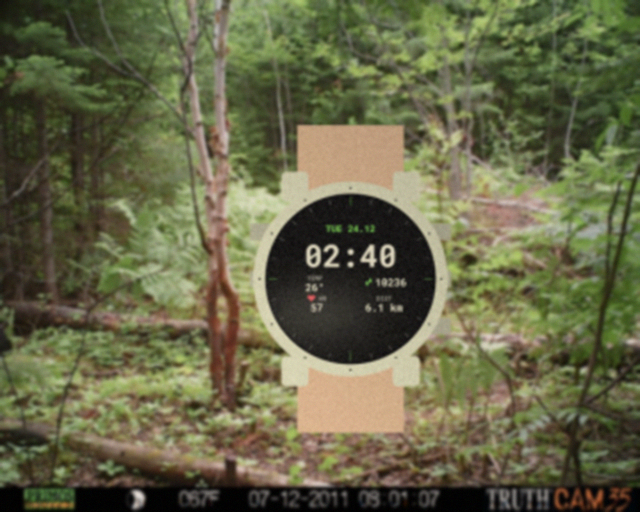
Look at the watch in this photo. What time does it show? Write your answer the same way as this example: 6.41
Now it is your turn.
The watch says 2.40
